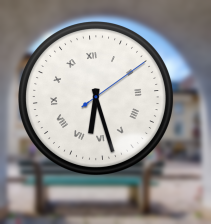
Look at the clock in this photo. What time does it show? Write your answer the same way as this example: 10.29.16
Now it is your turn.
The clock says 6.28.10
